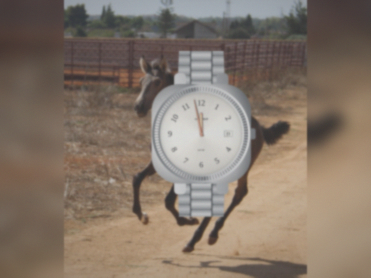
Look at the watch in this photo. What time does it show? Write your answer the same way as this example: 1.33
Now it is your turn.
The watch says 11.58
